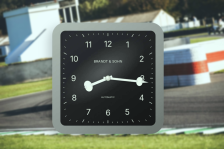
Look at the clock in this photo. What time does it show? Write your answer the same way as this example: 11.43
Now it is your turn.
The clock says 8.16
